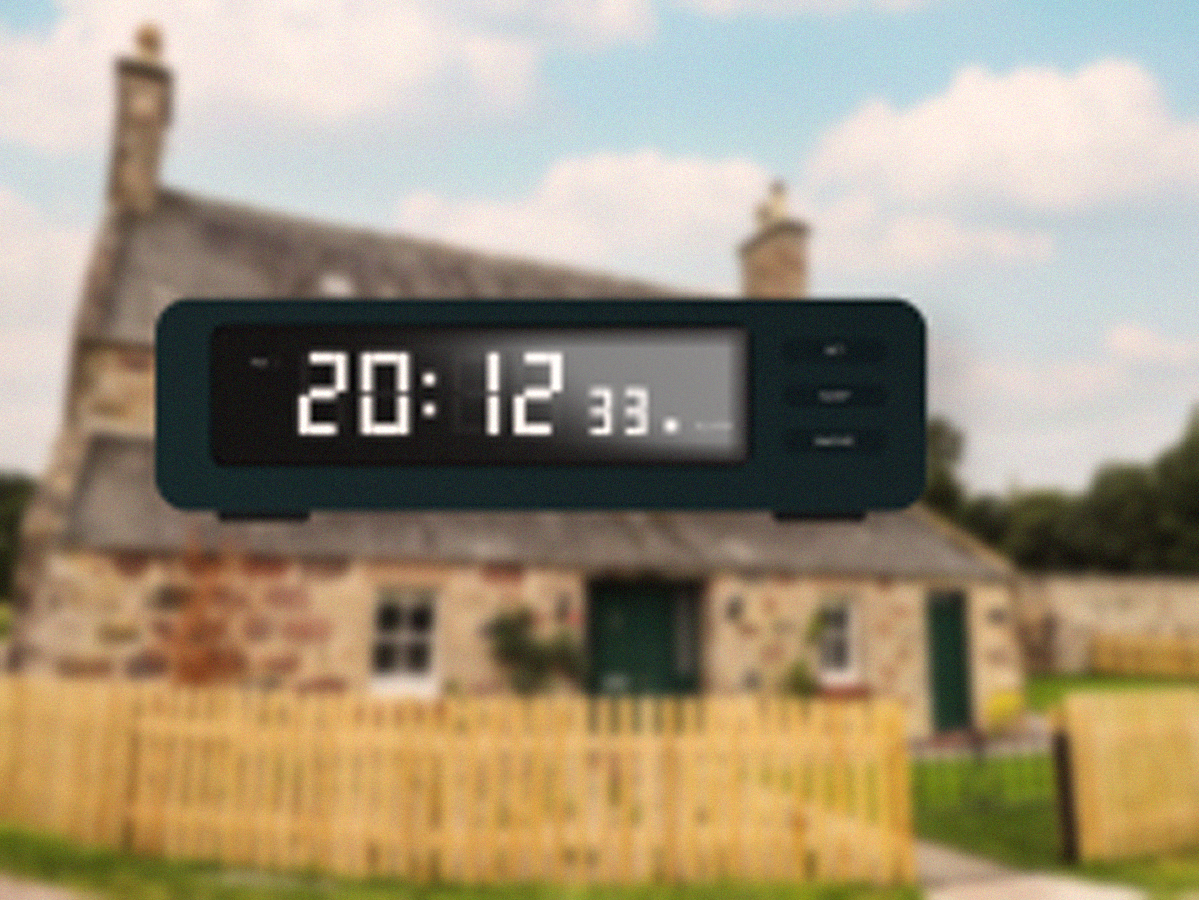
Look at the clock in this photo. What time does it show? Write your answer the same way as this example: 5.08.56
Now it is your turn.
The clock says 20.12.33
